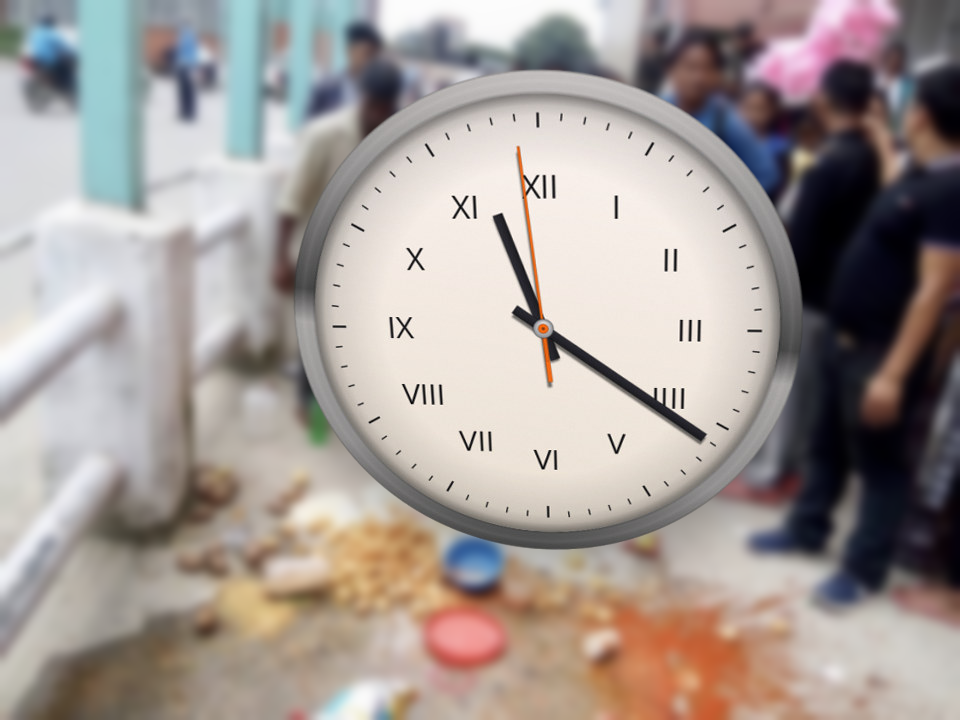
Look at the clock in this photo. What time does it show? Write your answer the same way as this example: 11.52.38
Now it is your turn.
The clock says 11.20.59
